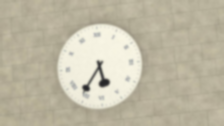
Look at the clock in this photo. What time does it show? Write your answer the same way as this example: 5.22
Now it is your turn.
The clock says 5.36
